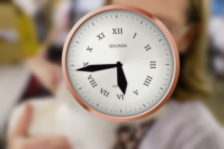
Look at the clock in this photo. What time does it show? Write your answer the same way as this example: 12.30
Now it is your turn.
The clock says 5.44
